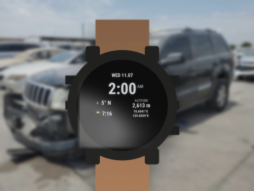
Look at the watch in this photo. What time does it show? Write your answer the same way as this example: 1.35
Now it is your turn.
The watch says 2.00
